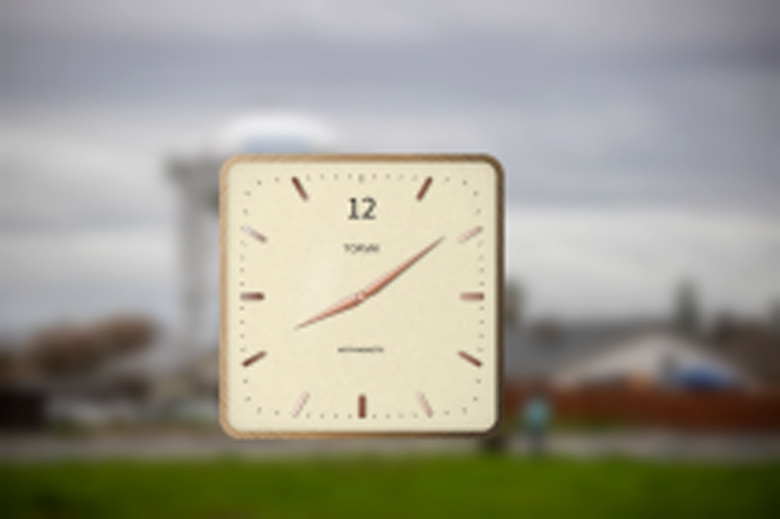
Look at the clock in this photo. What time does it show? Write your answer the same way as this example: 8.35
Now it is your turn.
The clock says 8.09
